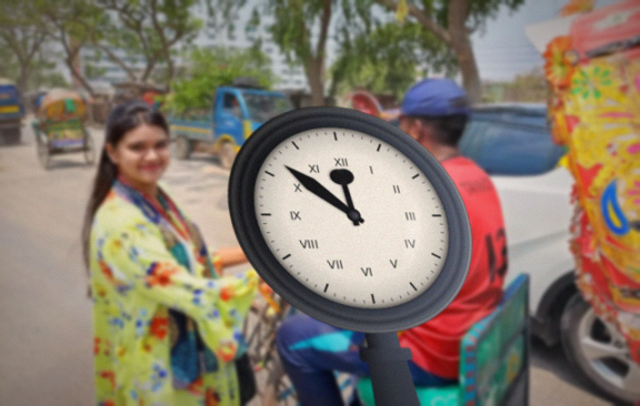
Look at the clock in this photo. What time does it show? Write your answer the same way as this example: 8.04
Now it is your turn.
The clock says 11.52
